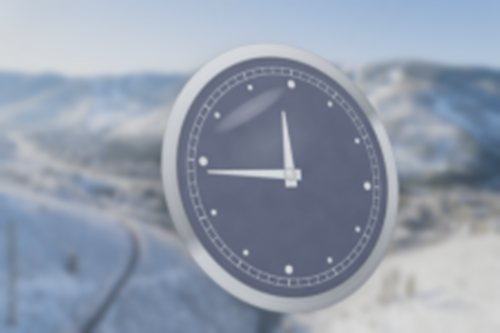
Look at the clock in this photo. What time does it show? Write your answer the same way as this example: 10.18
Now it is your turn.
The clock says 11.44
